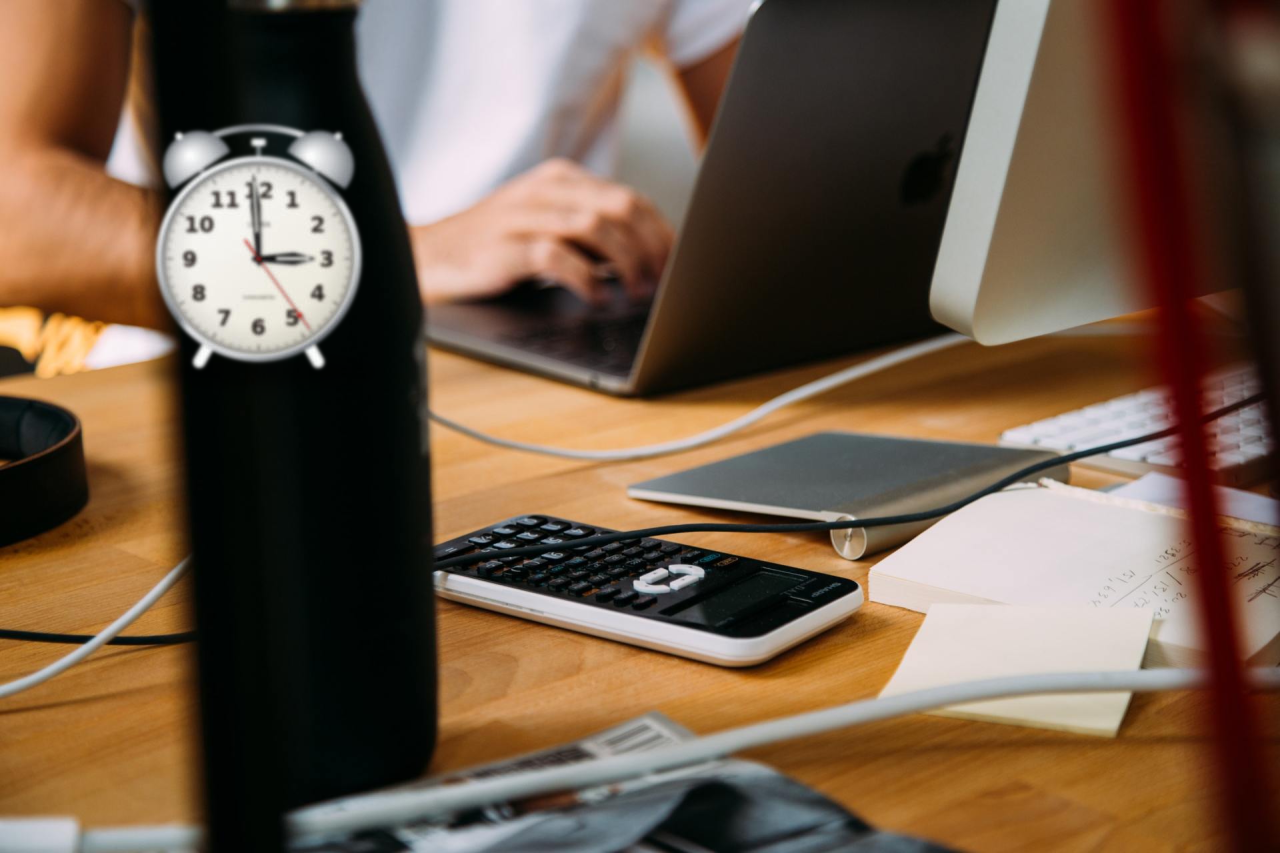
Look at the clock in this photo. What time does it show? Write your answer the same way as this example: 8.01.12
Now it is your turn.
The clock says 2.59.24
